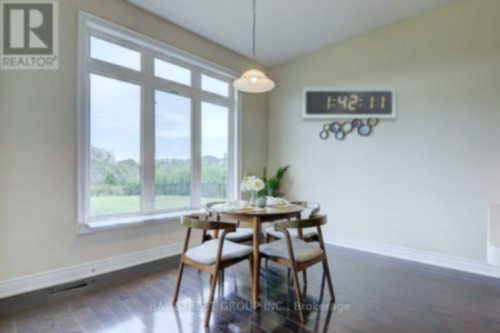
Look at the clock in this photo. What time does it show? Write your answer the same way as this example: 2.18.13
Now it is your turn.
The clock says 1.42.11
